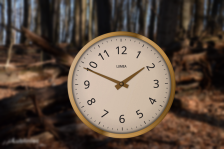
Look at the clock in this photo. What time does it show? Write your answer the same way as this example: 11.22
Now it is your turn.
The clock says 1.49
